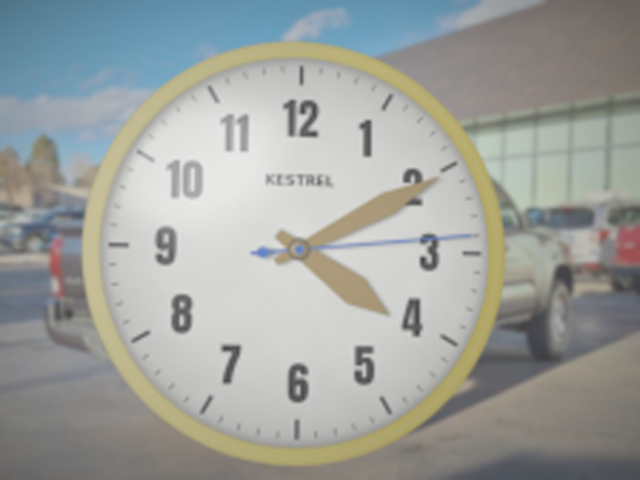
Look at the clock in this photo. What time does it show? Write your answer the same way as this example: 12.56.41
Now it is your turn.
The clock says 4.10.14
